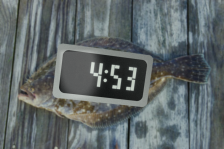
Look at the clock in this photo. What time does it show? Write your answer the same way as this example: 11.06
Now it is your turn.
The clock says 4.53
